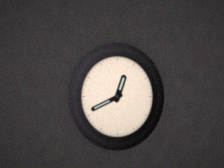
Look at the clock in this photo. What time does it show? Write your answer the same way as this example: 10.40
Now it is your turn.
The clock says 12.41
